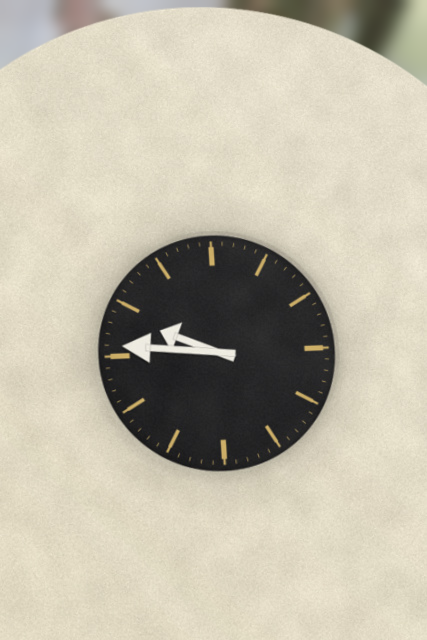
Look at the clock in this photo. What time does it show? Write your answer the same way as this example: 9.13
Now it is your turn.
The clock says 9.46
